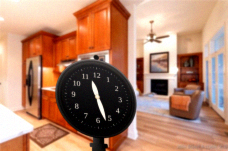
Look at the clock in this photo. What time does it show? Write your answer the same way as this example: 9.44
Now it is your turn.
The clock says 11.27
